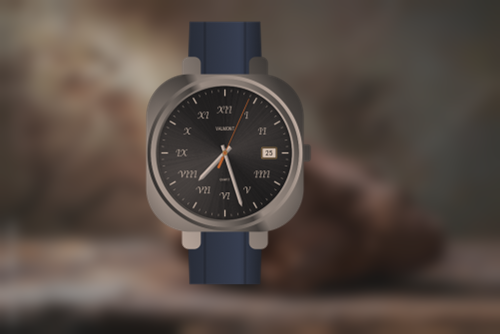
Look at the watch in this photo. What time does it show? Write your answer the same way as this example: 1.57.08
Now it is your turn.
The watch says 7.27.04
